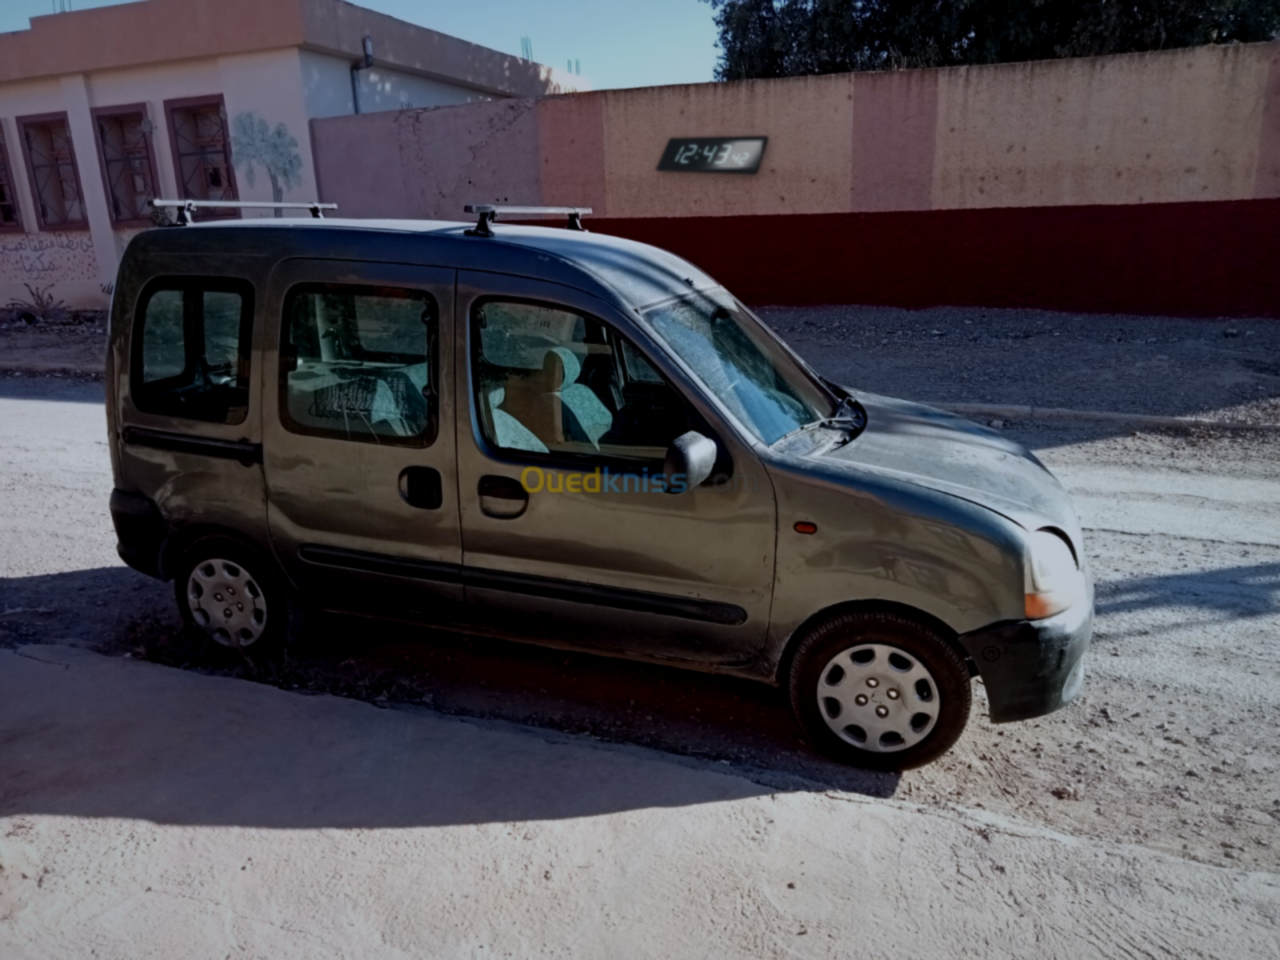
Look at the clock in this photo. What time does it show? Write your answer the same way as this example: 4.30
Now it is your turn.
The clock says 12.43
